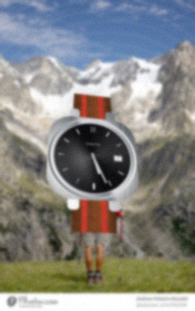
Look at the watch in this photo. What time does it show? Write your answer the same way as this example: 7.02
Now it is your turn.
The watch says 5.26
